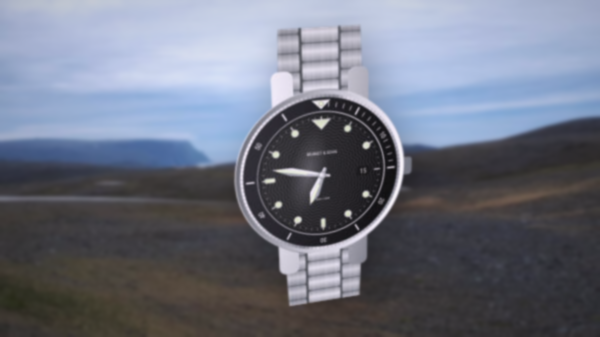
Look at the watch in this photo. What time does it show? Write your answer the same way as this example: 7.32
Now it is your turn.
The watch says 6.47
